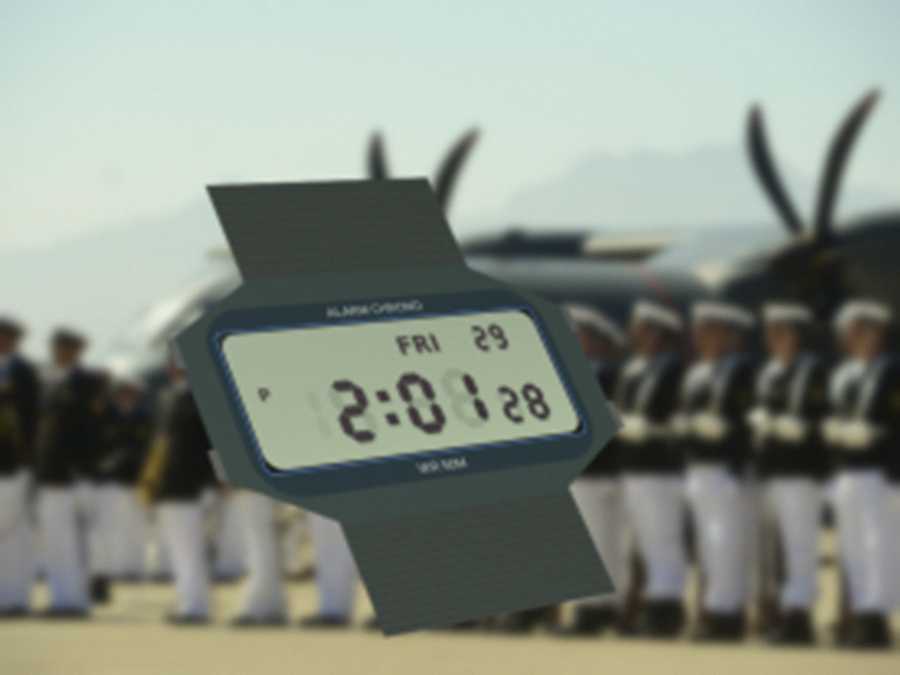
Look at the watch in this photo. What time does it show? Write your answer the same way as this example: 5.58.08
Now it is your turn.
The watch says 2.01.28
